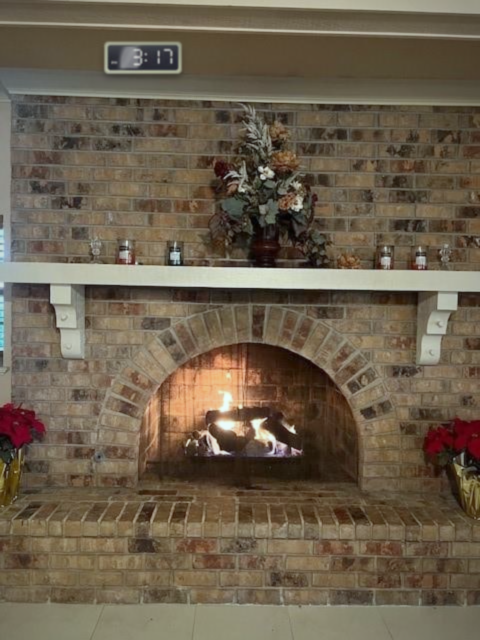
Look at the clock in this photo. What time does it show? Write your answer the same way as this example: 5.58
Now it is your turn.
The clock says 3.17
